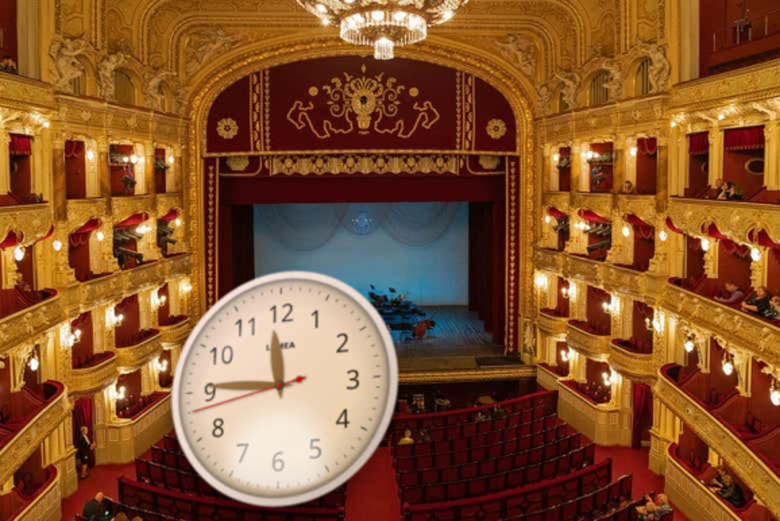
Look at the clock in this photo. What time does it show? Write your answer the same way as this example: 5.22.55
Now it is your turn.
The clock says 11.45.43
